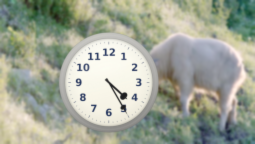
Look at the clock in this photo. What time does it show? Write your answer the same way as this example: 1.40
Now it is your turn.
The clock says 4.25
